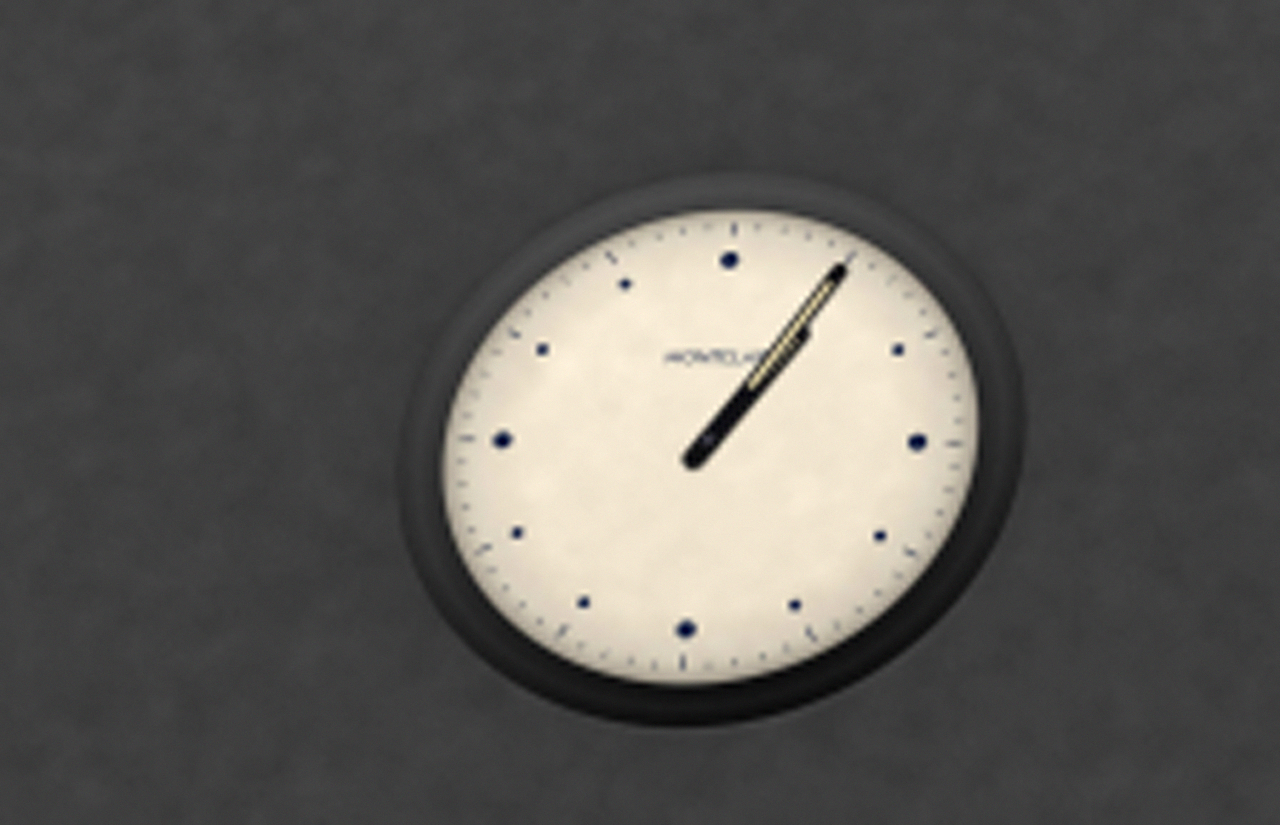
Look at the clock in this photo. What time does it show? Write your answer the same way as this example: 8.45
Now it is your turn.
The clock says 1.05
